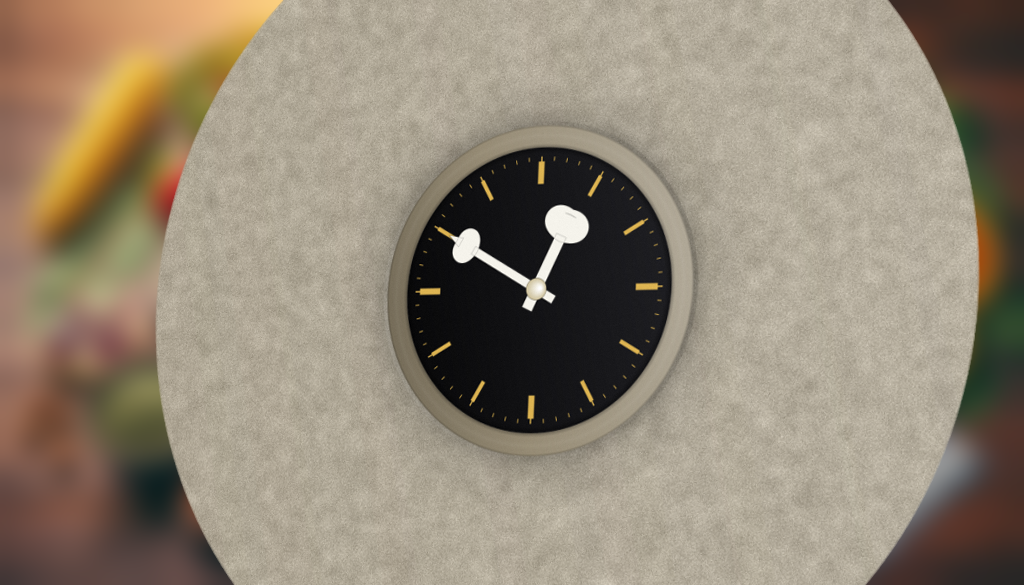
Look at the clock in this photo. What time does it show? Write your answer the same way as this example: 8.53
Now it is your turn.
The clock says 12.50
